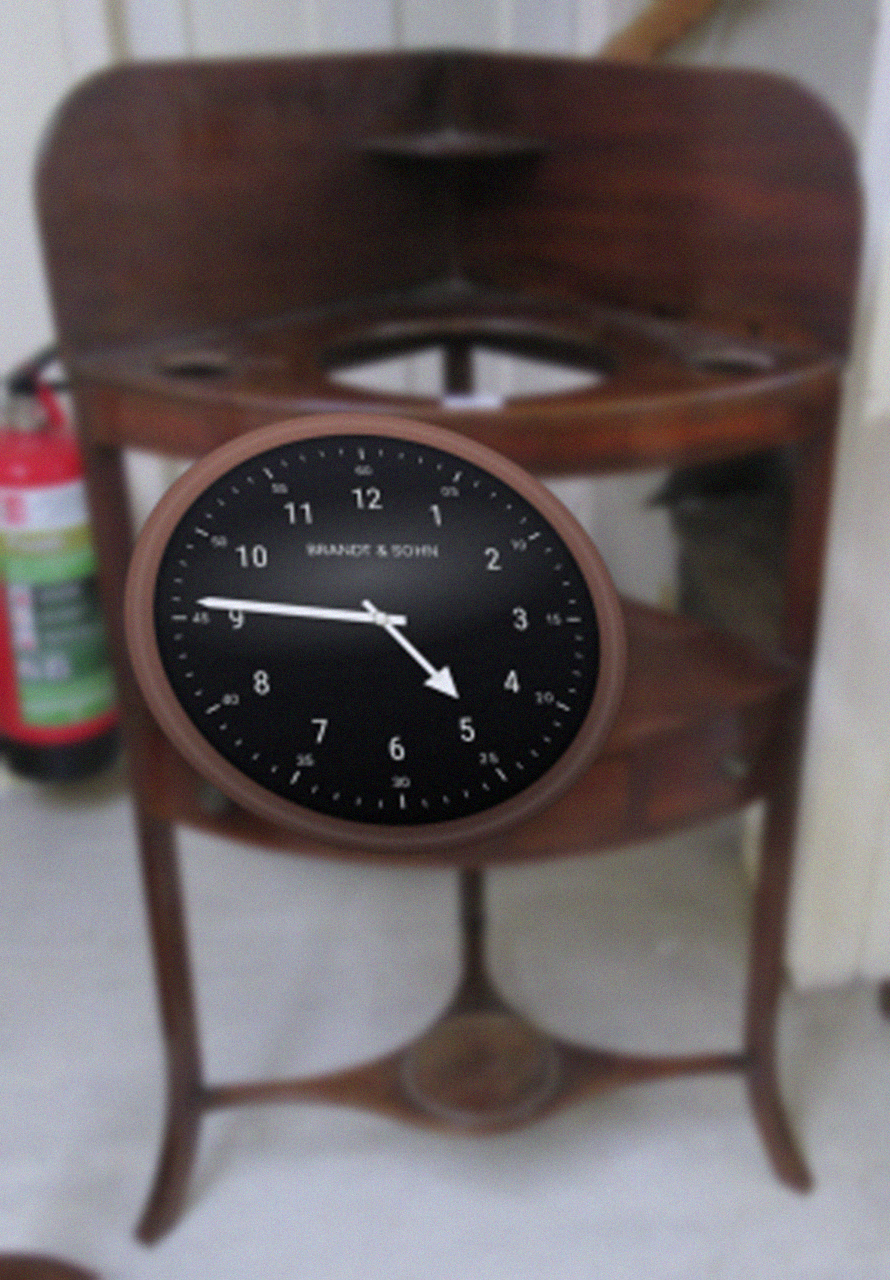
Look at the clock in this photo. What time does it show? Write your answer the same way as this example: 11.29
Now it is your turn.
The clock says 4.46
